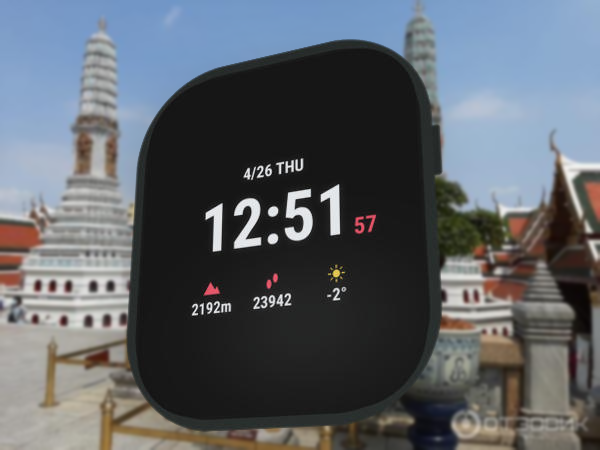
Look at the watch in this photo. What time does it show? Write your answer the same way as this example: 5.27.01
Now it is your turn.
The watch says 12.51.57
